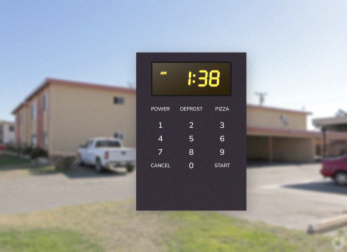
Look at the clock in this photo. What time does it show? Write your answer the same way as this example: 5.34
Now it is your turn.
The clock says 1.38
